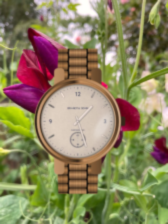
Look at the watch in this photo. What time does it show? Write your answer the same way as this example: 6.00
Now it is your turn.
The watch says 1.27
